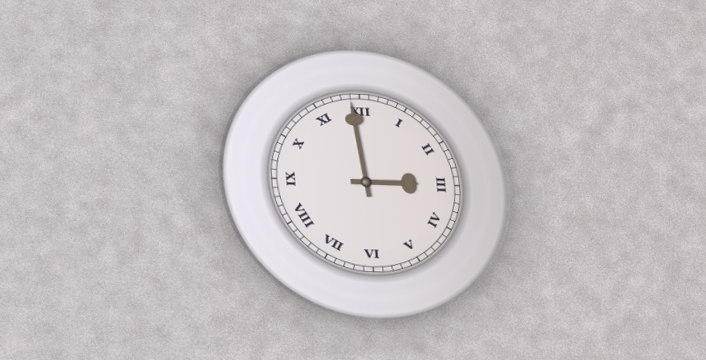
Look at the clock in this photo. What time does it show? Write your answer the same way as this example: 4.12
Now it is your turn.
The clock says 2.59
